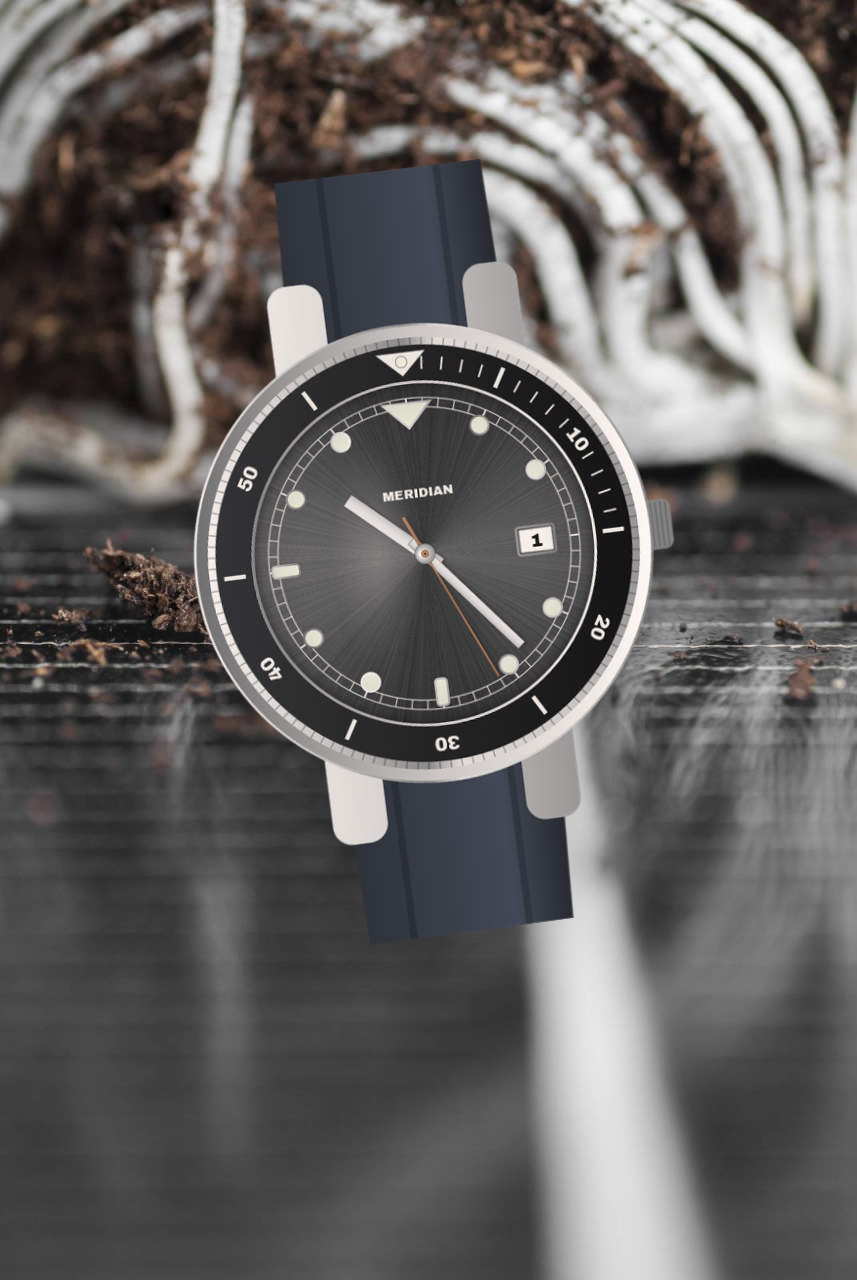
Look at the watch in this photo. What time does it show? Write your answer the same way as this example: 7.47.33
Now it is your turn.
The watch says 10.23.26
